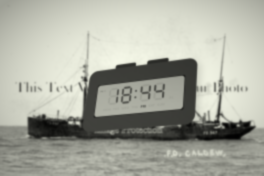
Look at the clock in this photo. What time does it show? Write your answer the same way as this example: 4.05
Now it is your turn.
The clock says 18.44
